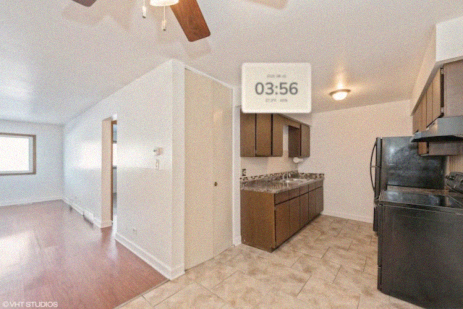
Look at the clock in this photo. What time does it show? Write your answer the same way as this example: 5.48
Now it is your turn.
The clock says 3.56
